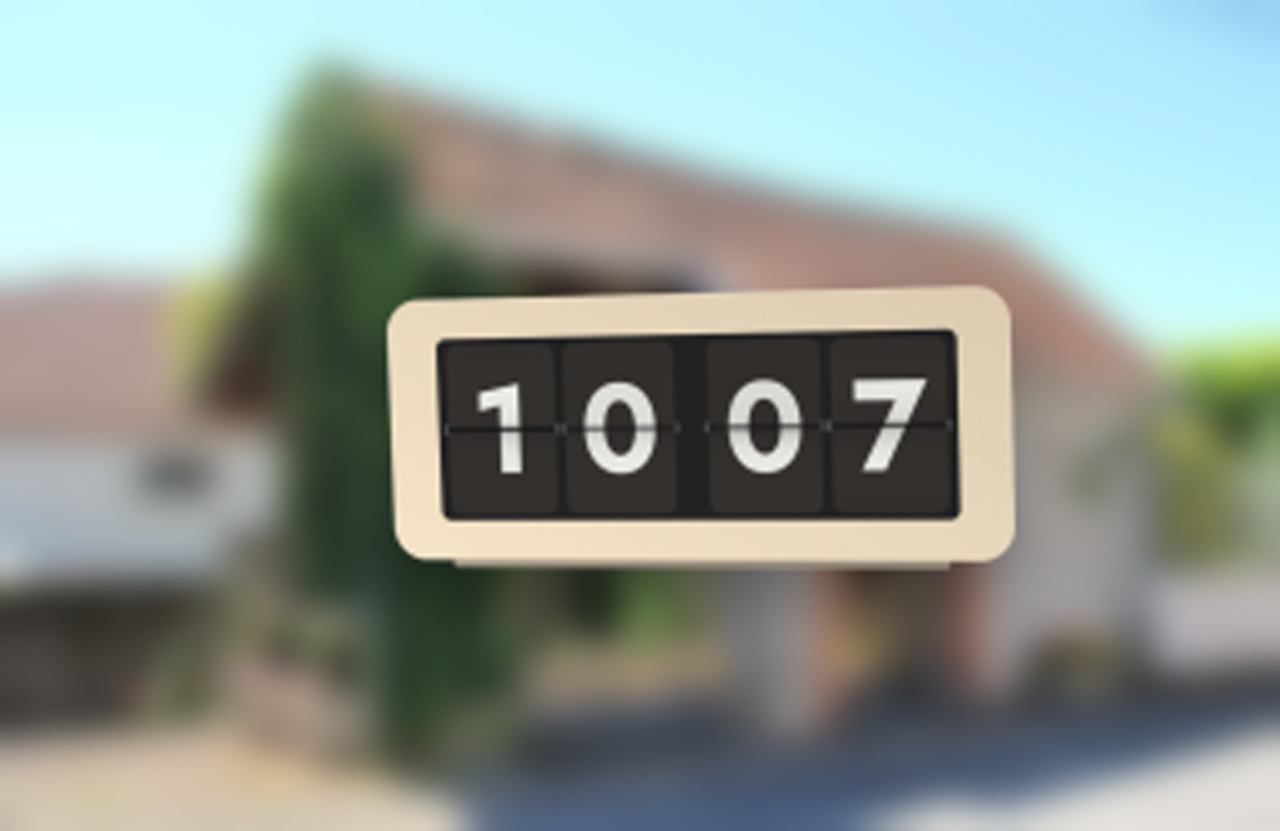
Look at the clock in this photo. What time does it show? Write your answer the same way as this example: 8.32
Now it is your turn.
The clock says 10.07
